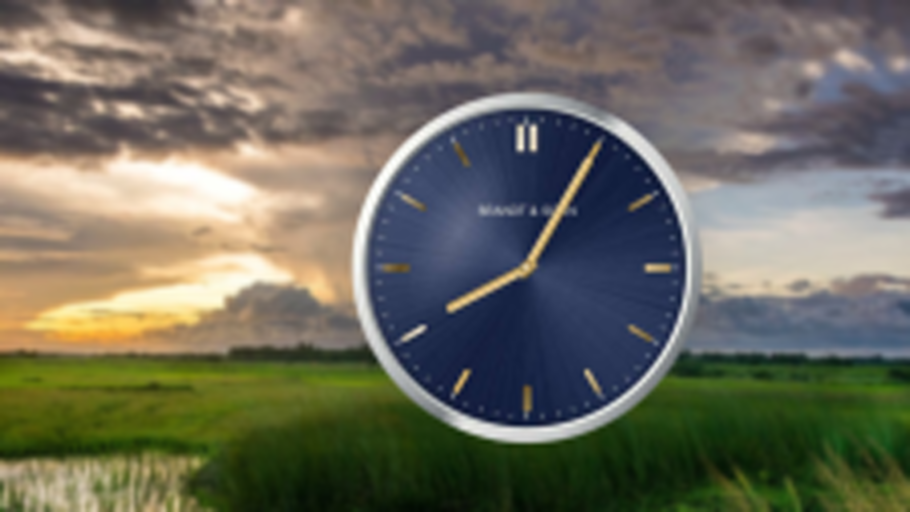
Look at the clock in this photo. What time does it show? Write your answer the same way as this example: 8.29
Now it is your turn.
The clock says 8.05
